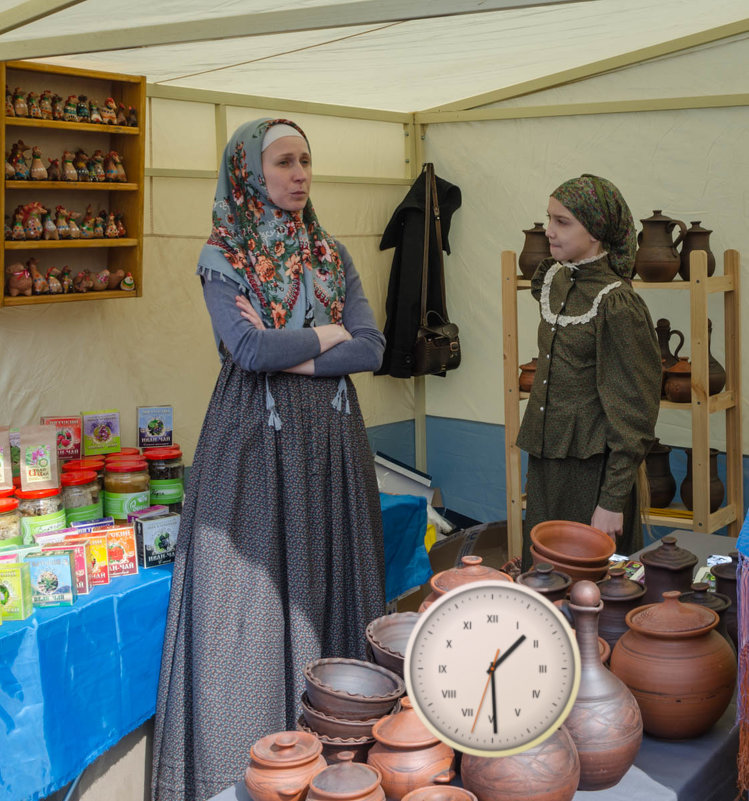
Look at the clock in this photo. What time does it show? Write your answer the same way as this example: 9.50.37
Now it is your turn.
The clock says 1.29.33
